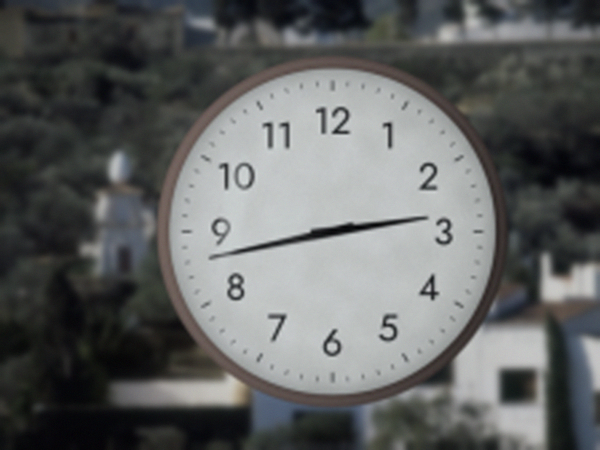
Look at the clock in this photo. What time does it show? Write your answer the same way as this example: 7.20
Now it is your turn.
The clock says 2.43
